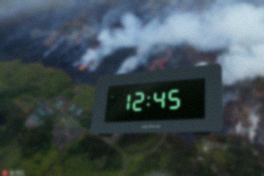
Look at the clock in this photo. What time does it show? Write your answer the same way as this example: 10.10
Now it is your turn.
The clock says 12.45
